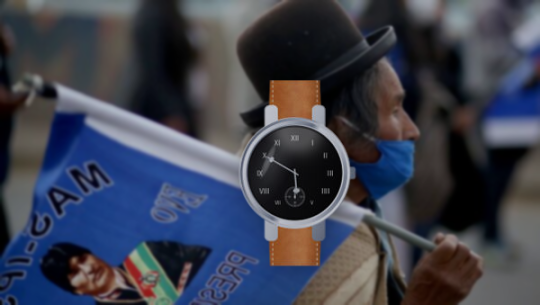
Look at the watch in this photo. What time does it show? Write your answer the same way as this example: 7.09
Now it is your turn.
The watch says 5.50
